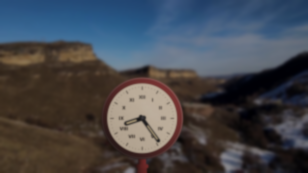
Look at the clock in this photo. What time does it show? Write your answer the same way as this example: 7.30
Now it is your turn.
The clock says 8.24
